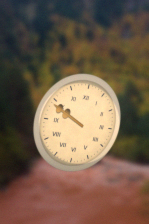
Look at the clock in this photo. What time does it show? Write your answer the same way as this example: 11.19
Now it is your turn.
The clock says 9.49
